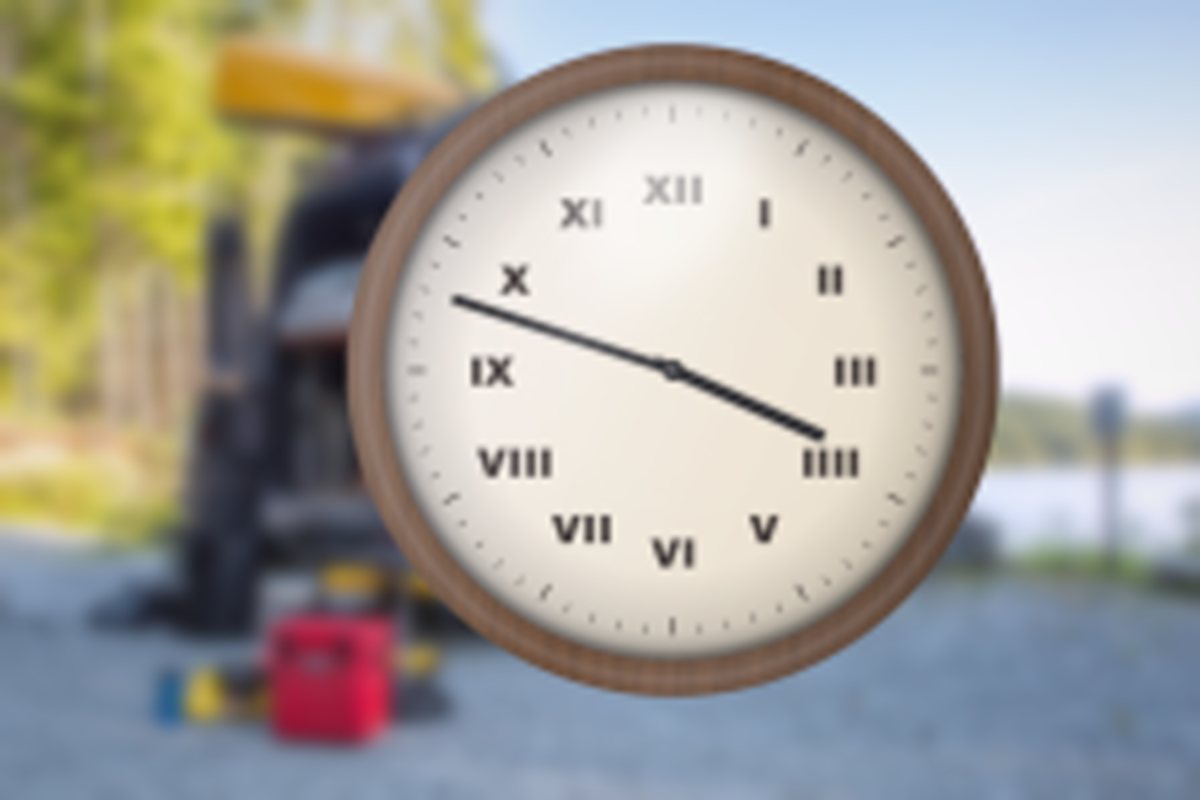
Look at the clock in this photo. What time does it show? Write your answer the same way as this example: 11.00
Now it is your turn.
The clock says 3.48
